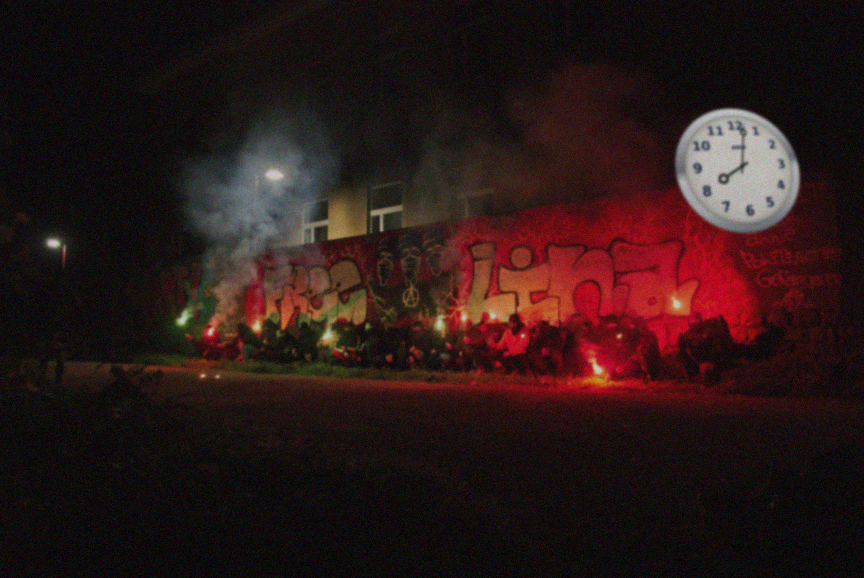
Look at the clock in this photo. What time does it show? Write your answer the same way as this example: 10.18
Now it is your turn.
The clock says 8.02
